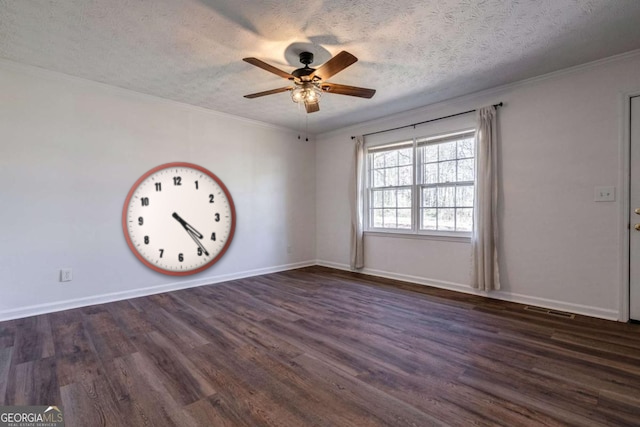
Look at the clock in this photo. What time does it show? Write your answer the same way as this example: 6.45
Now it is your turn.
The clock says 4.24
